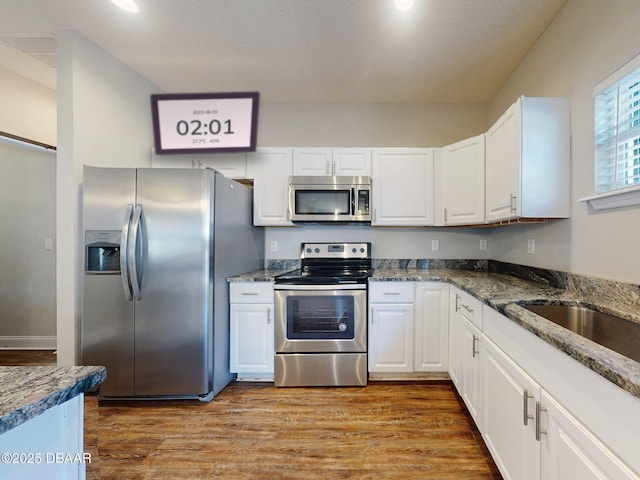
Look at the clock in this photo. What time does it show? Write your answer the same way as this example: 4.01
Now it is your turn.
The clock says 2.01
